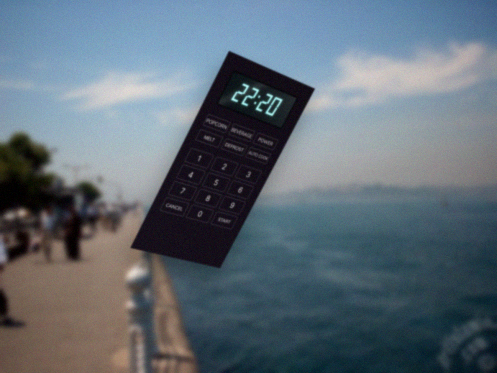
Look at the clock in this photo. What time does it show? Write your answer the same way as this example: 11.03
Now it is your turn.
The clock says 22.20
